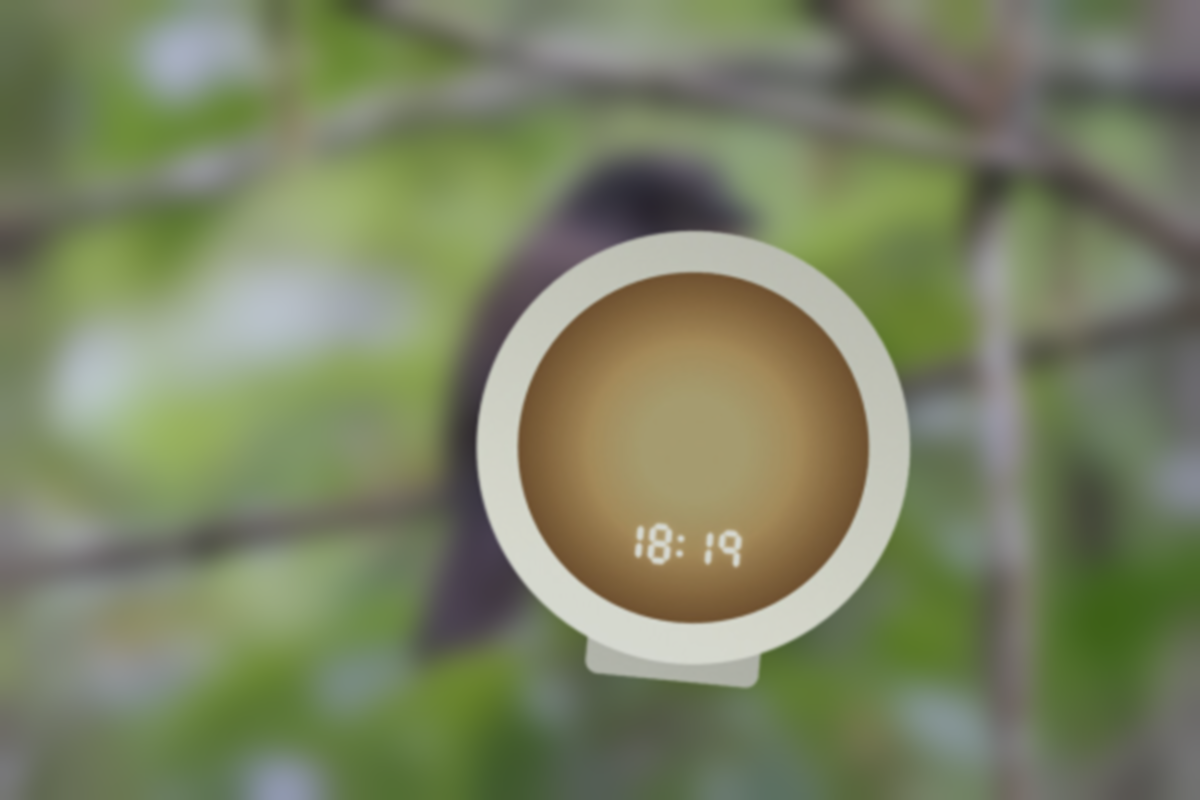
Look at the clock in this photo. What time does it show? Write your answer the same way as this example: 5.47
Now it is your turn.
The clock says 18.19
